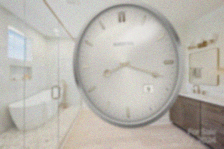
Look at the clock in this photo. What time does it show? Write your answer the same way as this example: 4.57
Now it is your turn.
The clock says 8.18
